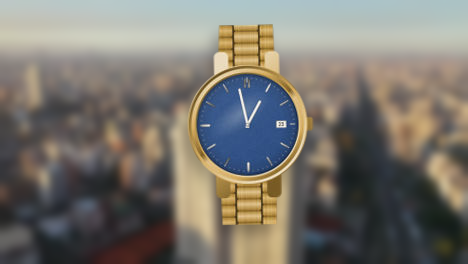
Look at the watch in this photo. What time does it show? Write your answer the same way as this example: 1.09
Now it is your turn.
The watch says 12.58
